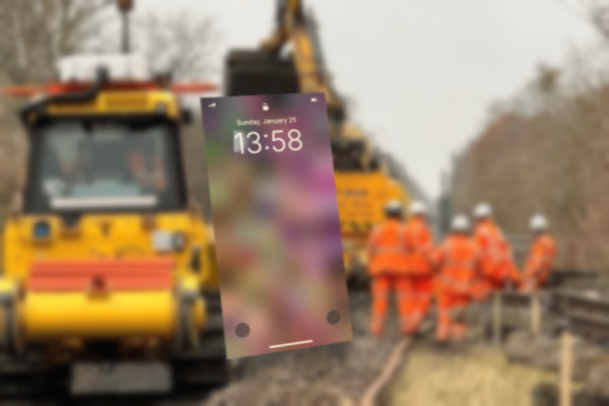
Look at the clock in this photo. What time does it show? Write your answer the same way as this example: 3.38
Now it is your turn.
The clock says 13.58
